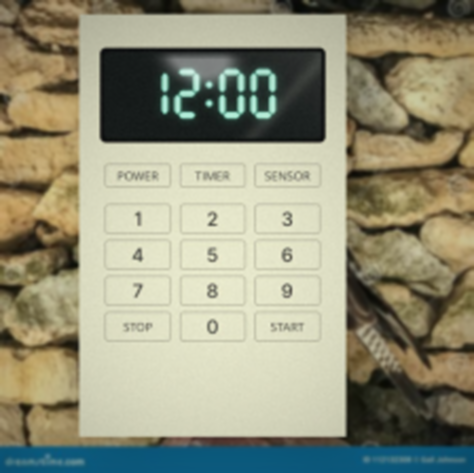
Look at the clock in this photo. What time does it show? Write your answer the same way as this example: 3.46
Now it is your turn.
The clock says 12.00
